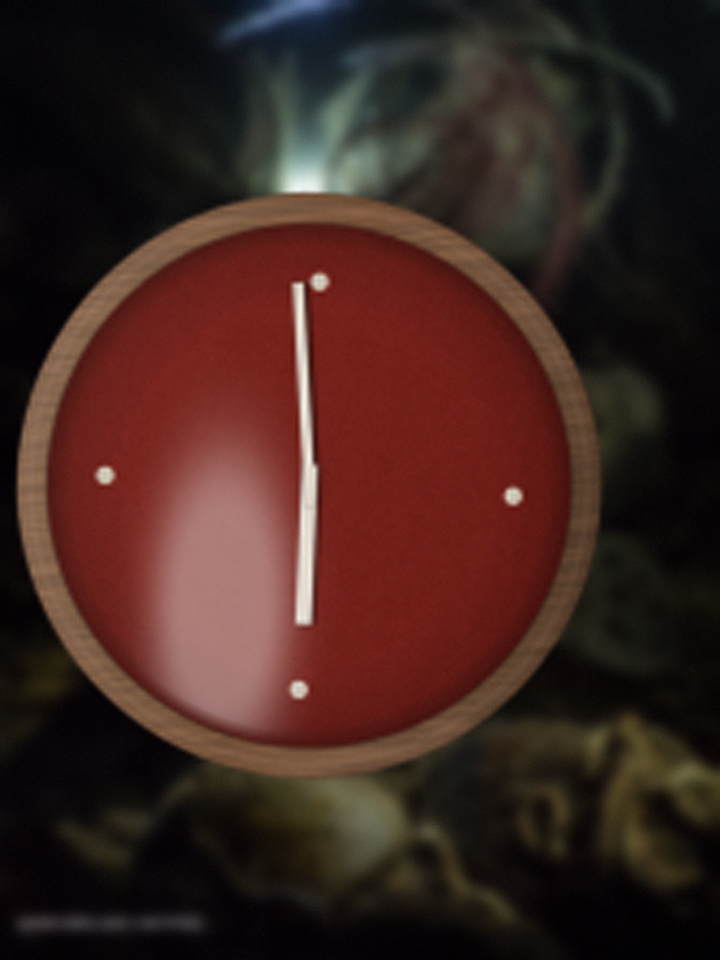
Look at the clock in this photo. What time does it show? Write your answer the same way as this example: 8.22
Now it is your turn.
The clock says 5.59
